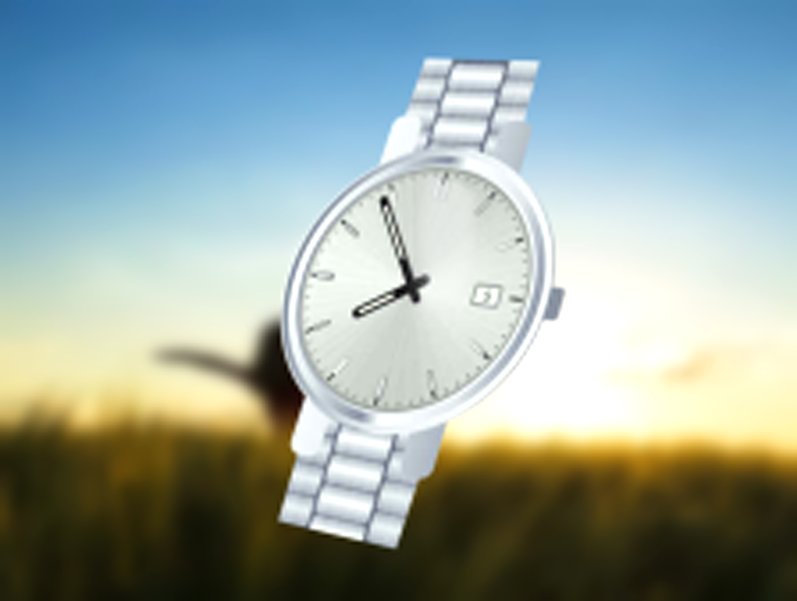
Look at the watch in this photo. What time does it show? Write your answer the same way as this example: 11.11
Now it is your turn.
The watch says 7.54
